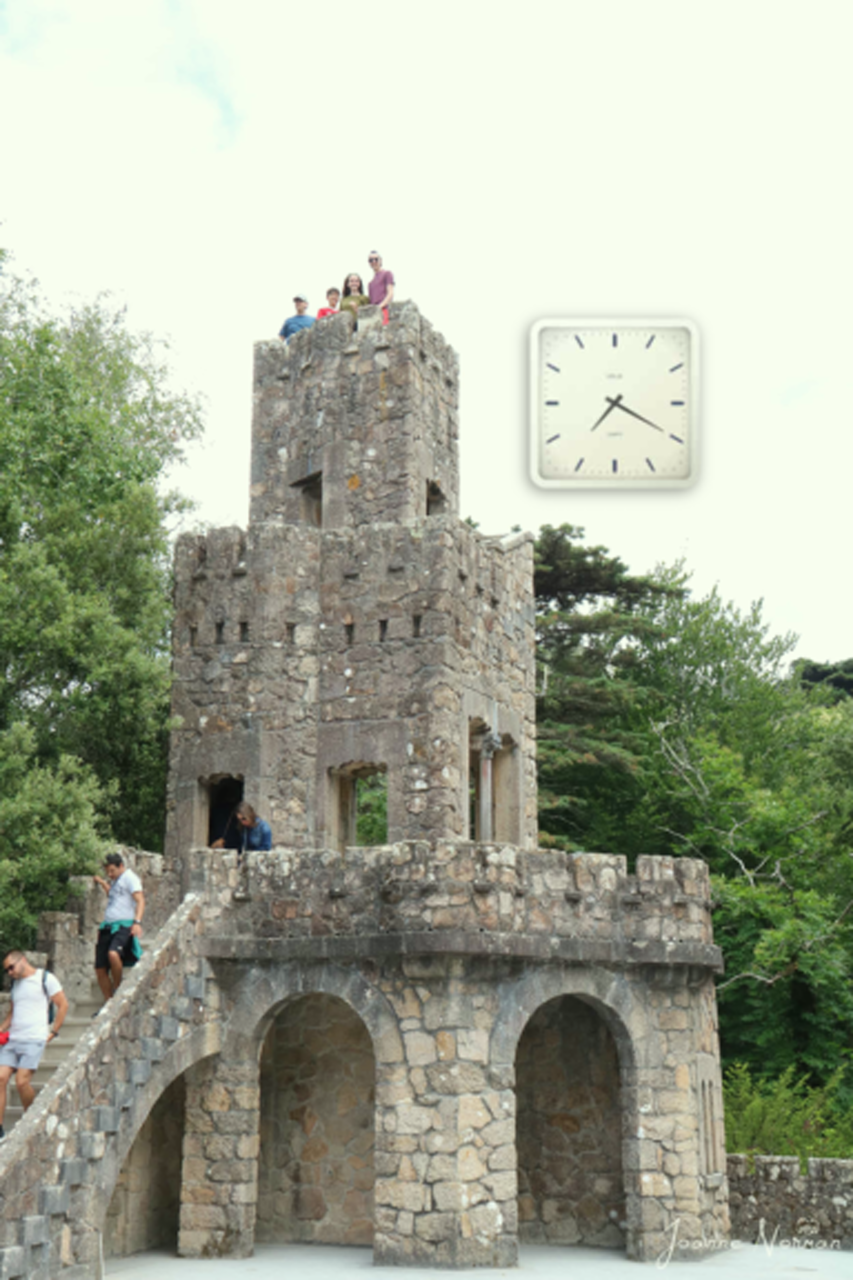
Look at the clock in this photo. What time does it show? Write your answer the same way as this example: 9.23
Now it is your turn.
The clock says 7.20
